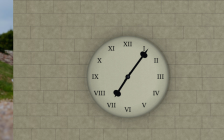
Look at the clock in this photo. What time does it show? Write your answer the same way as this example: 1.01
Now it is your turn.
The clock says 7.06
